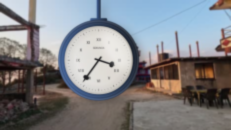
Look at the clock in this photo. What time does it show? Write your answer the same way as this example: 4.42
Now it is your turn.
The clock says 3.36
